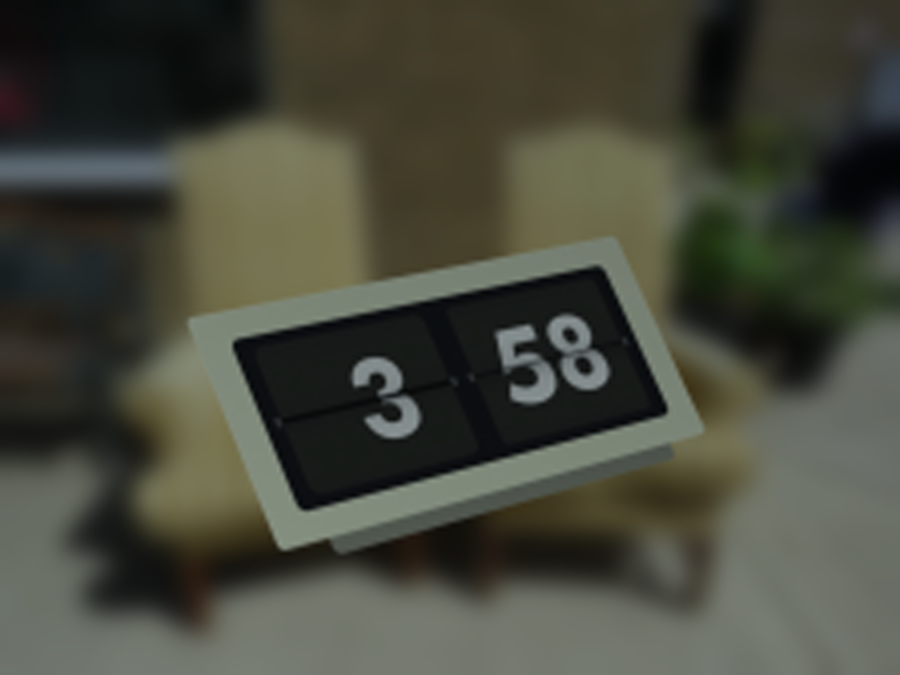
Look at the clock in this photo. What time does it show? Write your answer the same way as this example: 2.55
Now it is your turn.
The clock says 3.58
